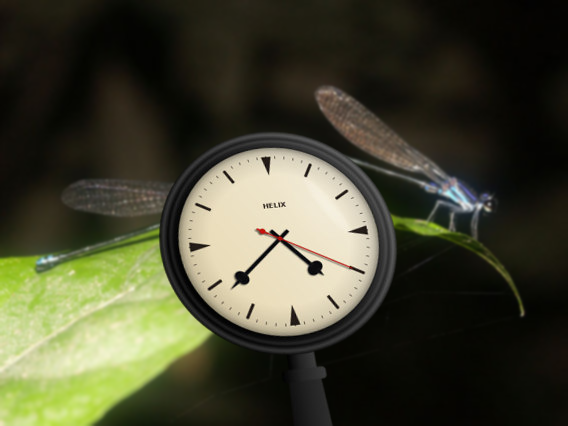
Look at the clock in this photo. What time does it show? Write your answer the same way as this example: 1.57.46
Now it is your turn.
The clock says 4.38.20
